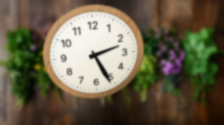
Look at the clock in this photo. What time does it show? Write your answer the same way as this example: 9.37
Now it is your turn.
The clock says 2.26
